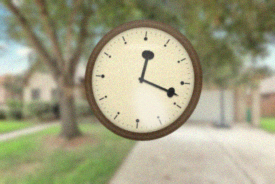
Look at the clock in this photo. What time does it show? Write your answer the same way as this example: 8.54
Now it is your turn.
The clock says 12.18
